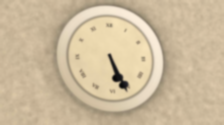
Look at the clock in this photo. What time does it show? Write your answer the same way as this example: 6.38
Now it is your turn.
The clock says 5.26
